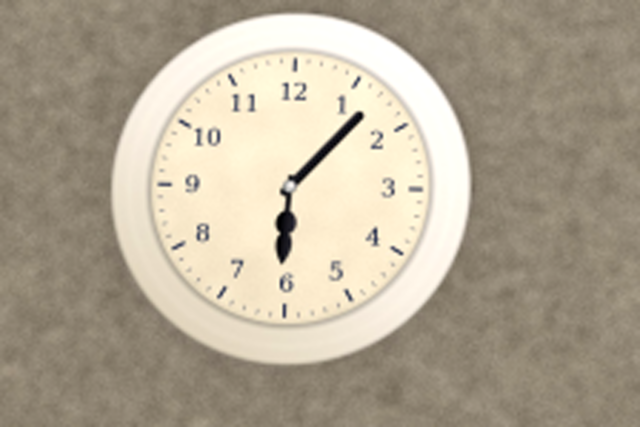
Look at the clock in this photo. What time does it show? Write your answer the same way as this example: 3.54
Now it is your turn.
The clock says 6.07
